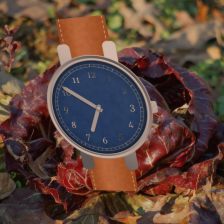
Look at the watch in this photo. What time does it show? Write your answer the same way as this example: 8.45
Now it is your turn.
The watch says 6.51
